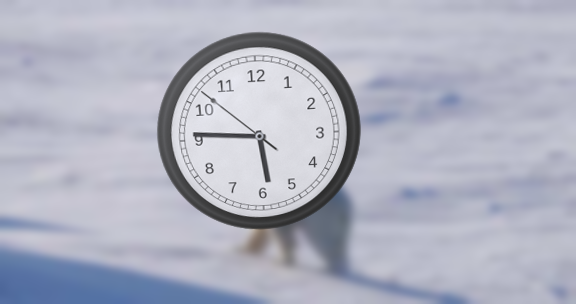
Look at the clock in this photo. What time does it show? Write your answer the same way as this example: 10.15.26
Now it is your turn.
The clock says 5.45.52
